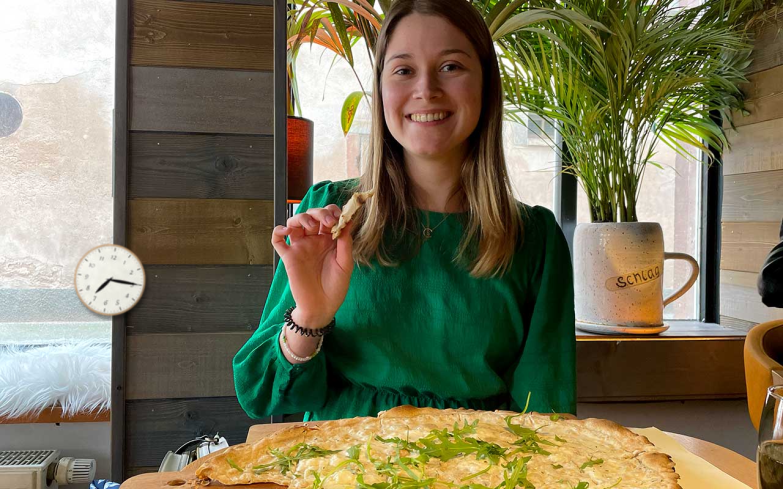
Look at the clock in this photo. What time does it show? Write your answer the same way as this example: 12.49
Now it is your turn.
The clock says 7.15
